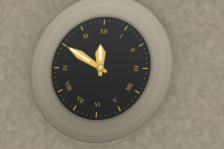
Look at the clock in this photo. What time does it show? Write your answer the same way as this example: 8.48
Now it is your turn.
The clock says 11.50
